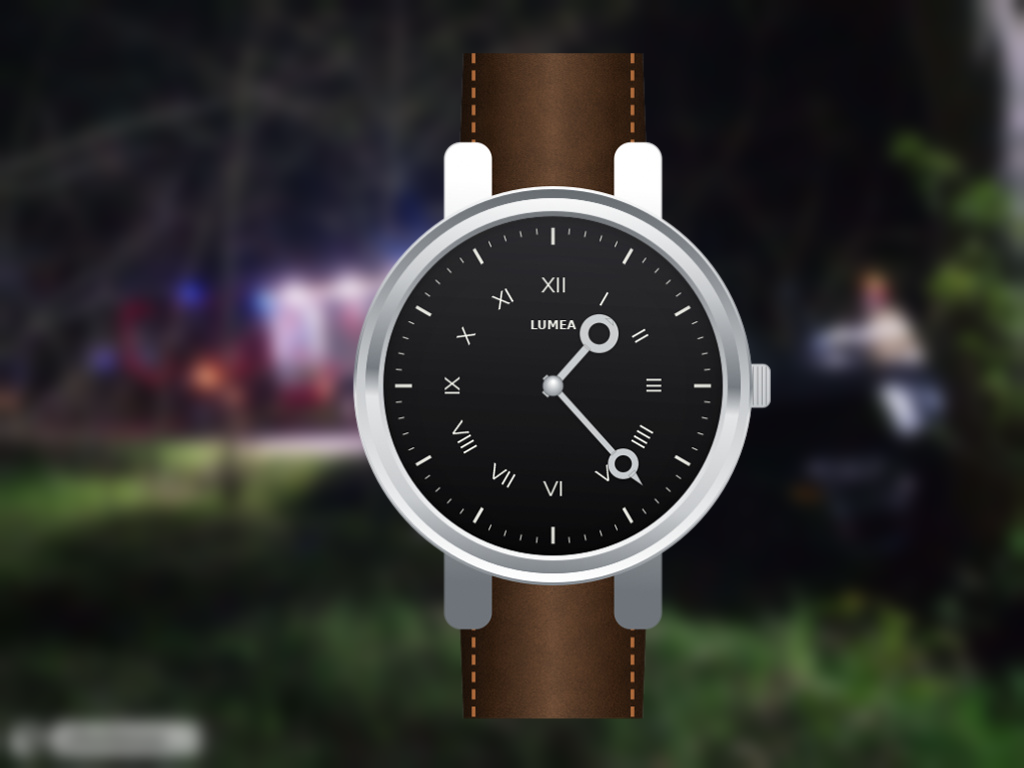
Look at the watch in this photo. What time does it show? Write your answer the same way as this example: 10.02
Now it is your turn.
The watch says 1.23
